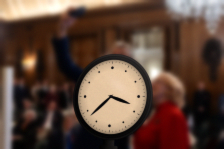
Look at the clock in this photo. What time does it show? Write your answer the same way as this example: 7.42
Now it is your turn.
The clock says 3.38
